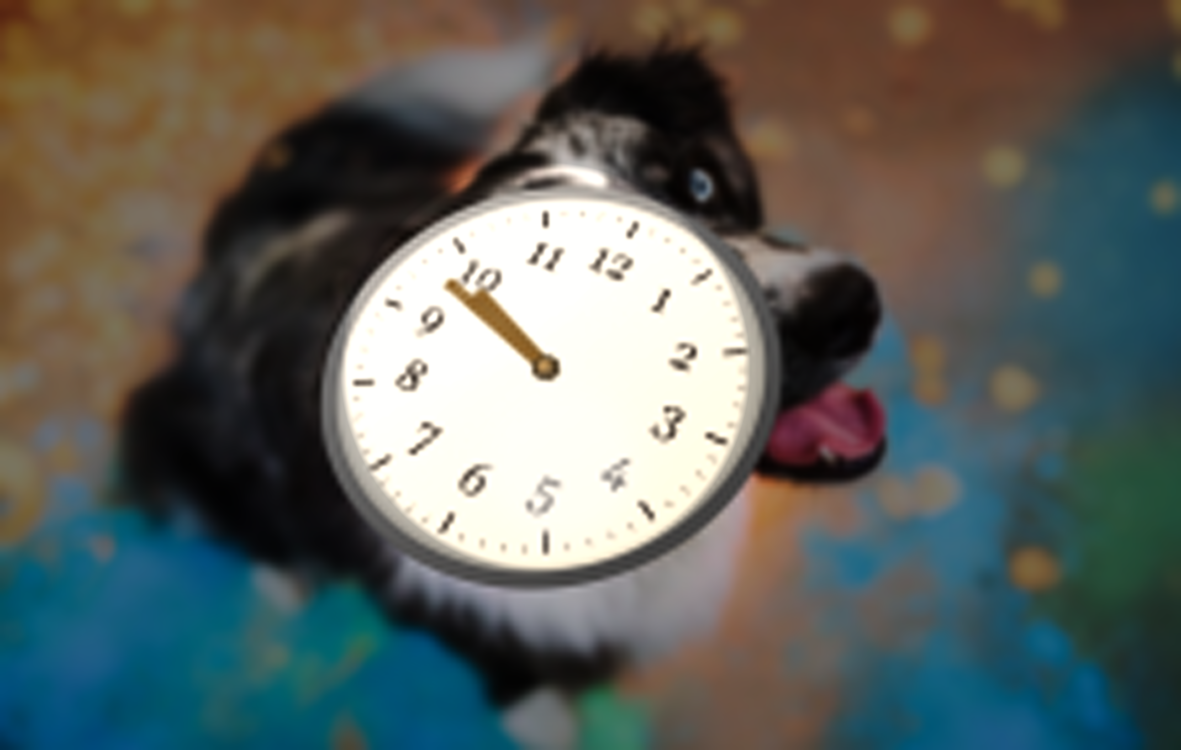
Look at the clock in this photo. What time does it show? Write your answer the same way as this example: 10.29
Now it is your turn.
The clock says 9.48
